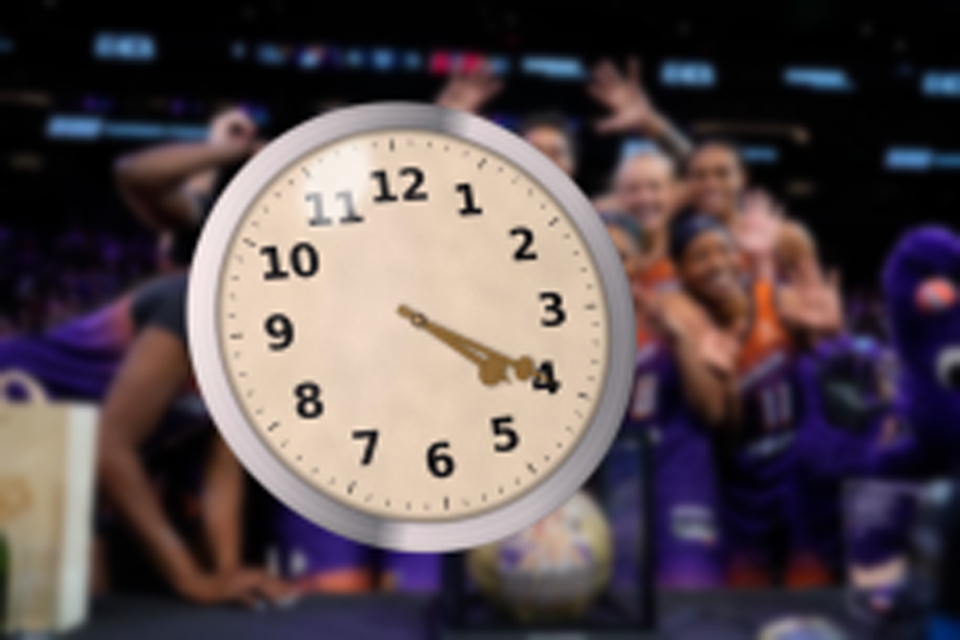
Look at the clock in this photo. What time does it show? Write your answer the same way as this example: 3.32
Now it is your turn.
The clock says 4.20
